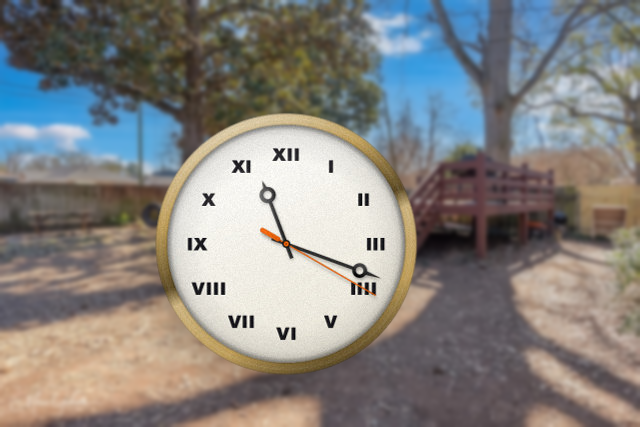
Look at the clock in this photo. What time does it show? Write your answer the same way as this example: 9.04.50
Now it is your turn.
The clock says 11.18.20
